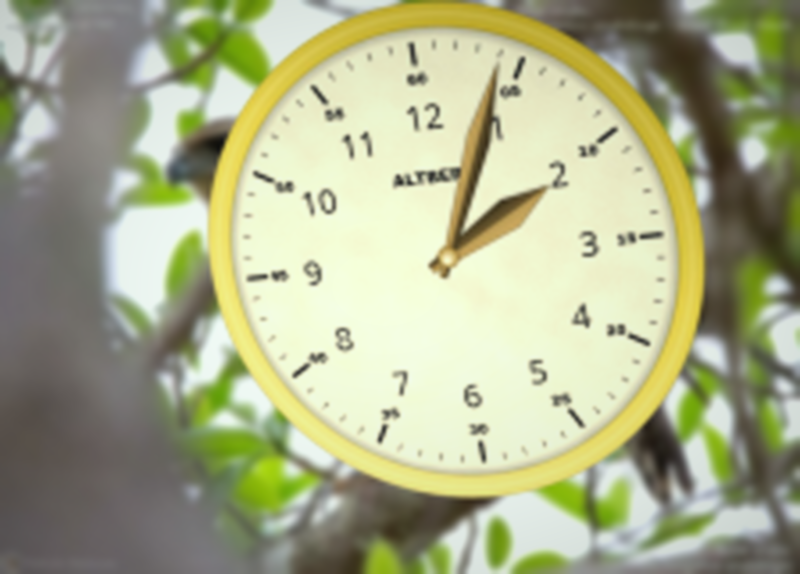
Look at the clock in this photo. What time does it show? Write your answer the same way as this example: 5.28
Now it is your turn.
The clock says 2.04
